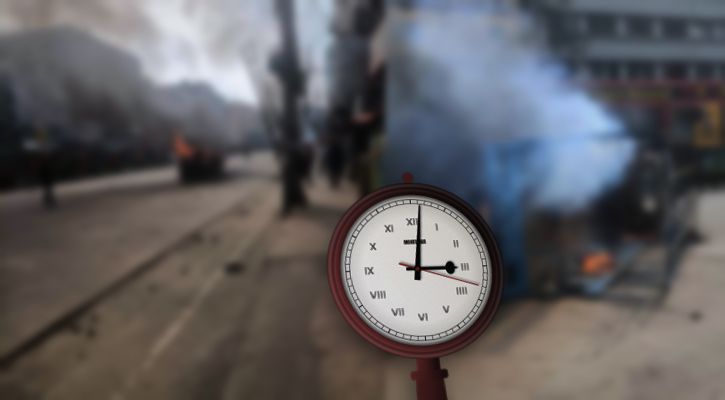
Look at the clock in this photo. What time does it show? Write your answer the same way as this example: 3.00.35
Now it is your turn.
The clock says 3.01.18
